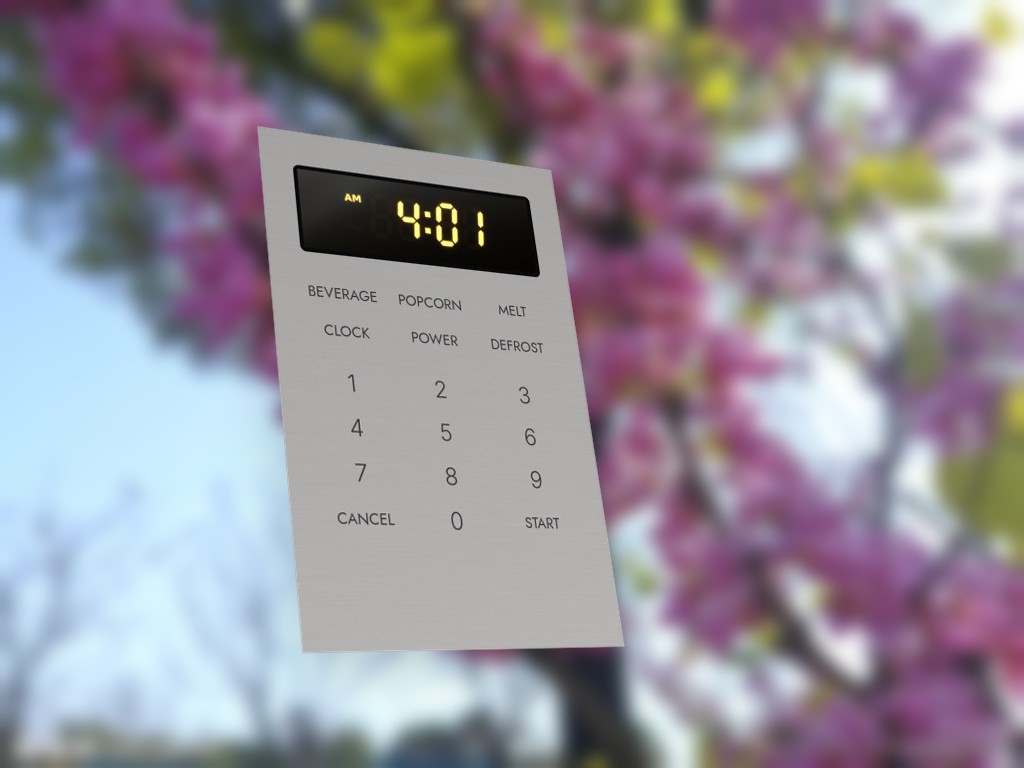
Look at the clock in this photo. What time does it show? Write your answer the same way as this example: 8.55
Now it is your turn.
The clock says 4.01
